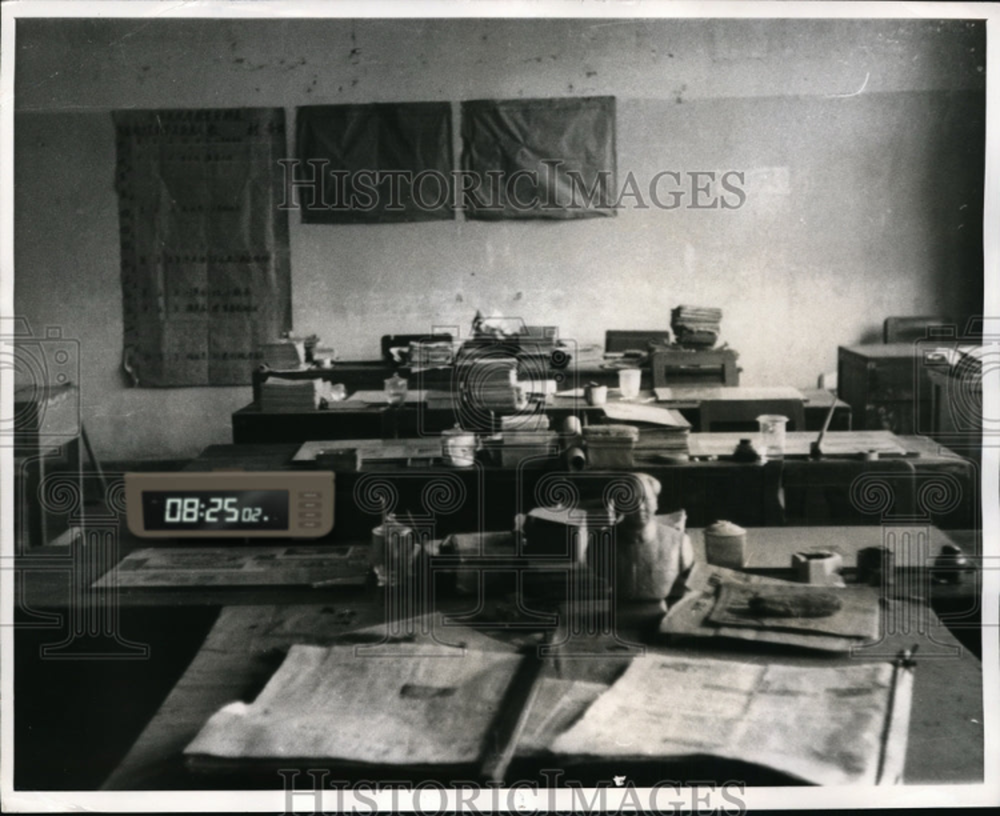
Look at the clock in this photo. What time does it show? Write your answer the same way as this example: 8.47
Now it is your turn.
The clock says 8.25
